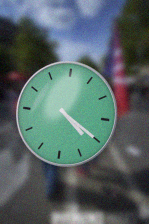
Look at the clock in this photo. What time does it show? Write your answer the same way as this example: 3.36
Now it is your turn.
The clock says 4.20
